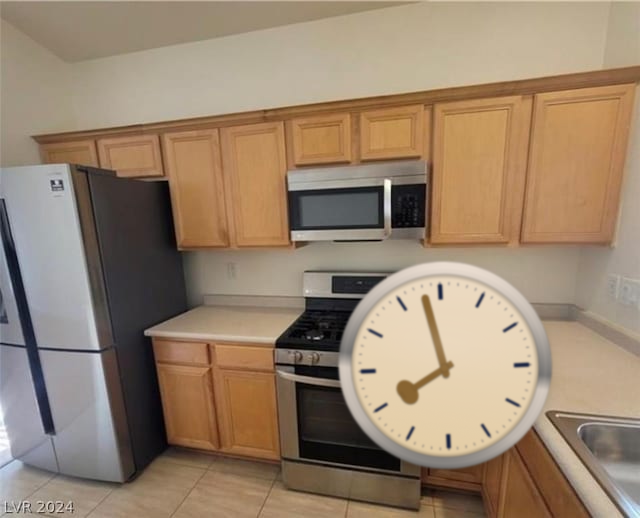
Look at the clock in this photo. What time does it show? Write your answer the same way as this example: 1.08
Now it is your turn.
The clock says 7.58
